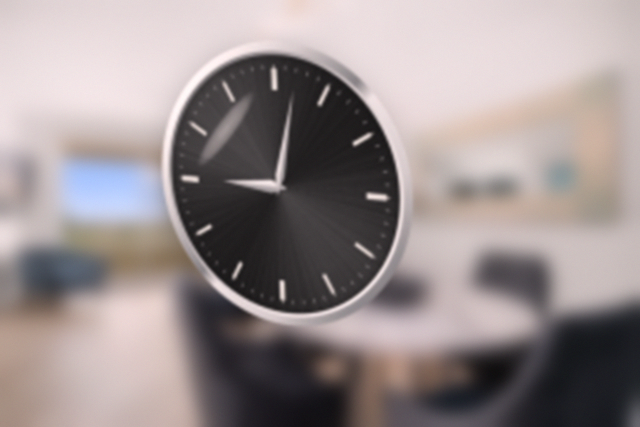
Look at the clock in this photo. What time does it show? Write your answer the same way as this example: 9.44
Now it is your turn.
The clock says 9.02
